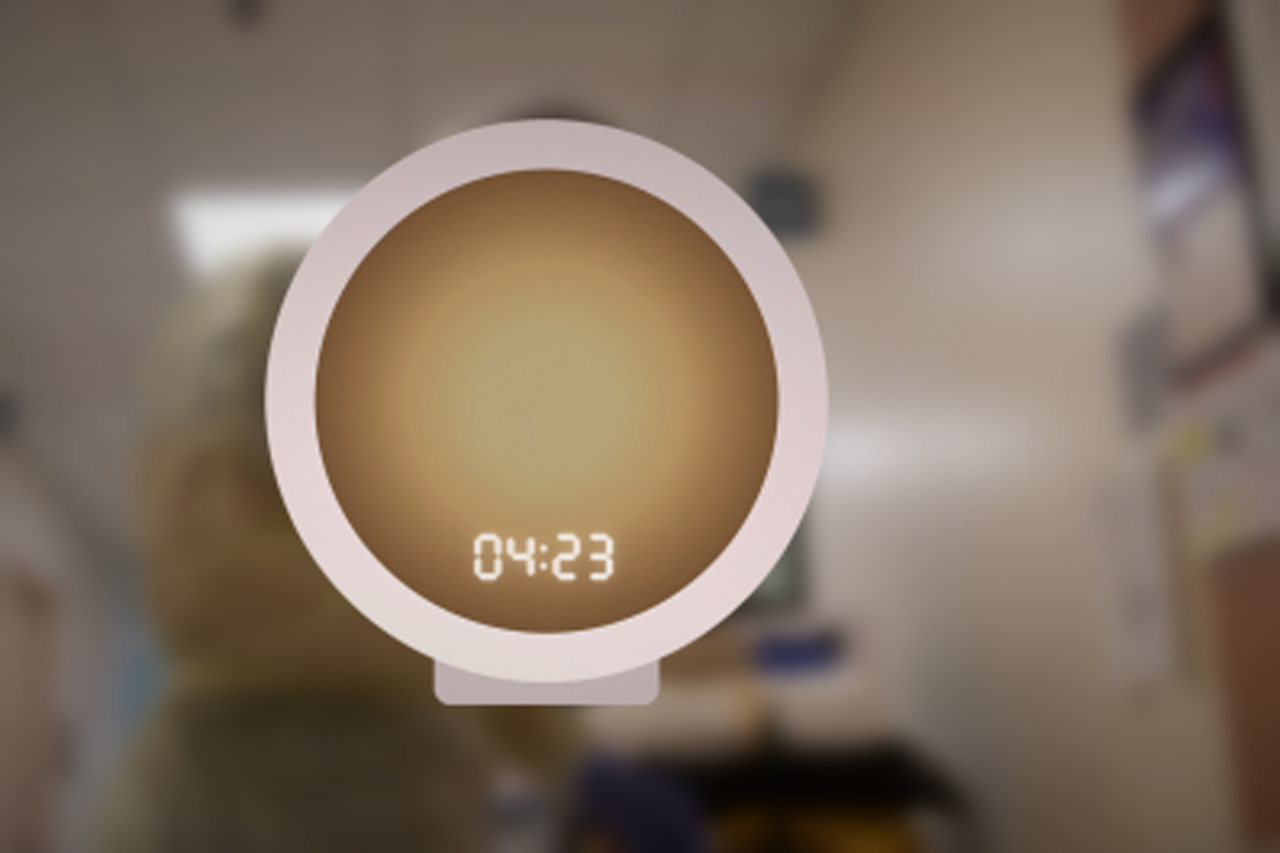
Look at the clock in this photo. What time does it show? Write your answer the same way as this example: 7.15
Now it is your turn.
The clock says 4.23
